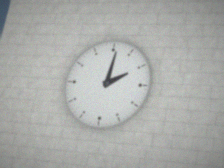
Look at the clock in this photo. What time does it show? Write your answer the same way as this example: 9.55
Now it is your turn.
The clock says 2.01
